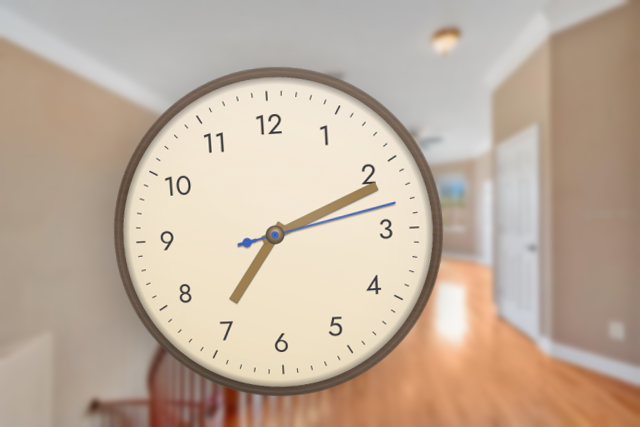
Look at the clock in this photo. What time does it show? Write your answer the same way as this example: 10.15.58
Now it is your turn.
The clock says 7.11.13
